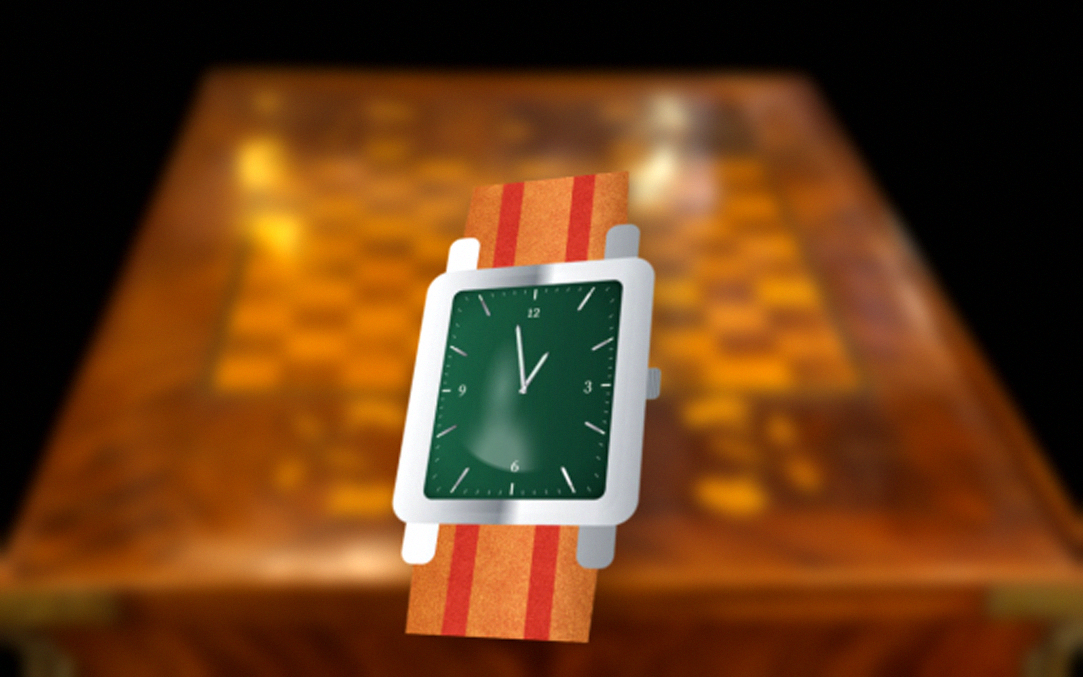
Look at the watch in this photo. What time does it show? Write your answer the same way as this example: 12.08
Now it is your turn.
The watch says 12.58
